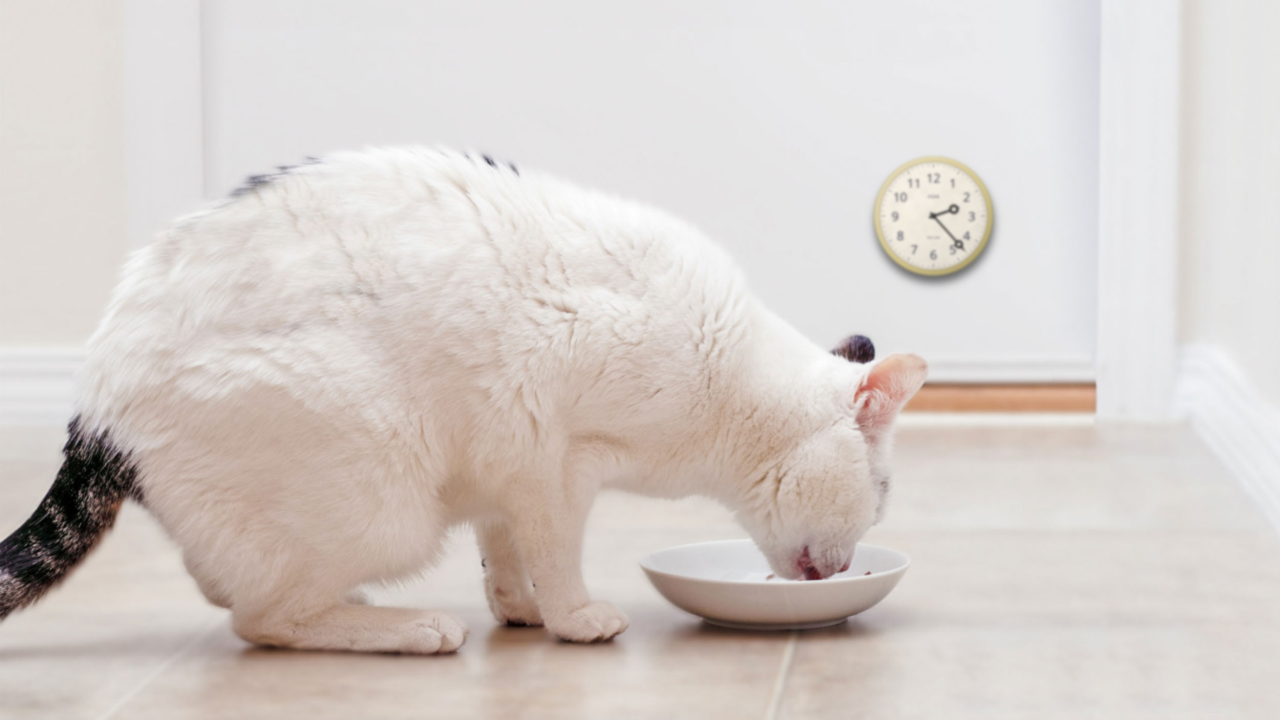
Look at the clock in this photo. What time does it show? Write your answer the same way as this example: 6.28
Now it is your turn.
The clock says 2.23
